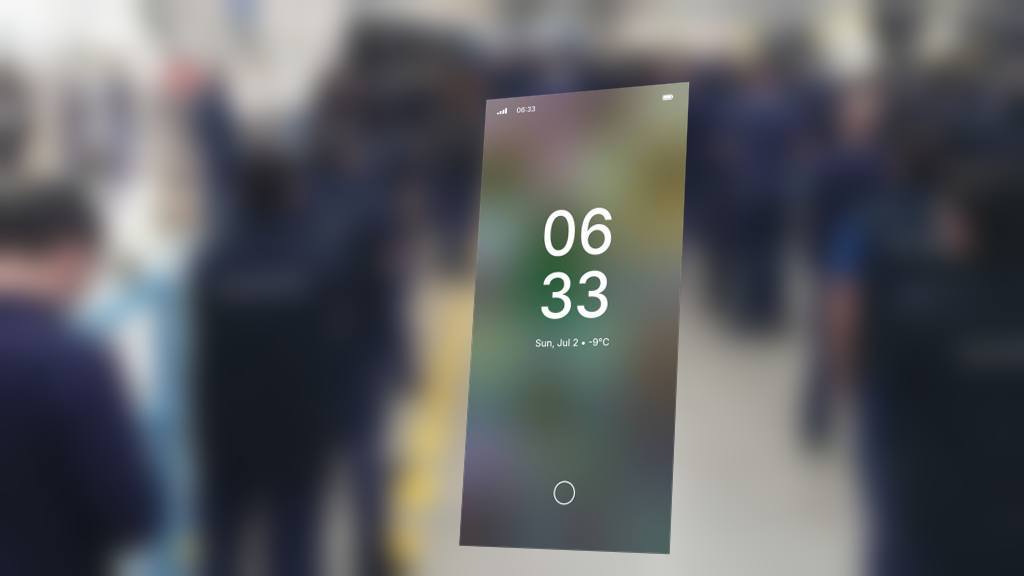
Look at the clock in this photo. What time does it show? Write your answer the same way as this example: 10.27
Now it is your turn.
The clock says 6.33
